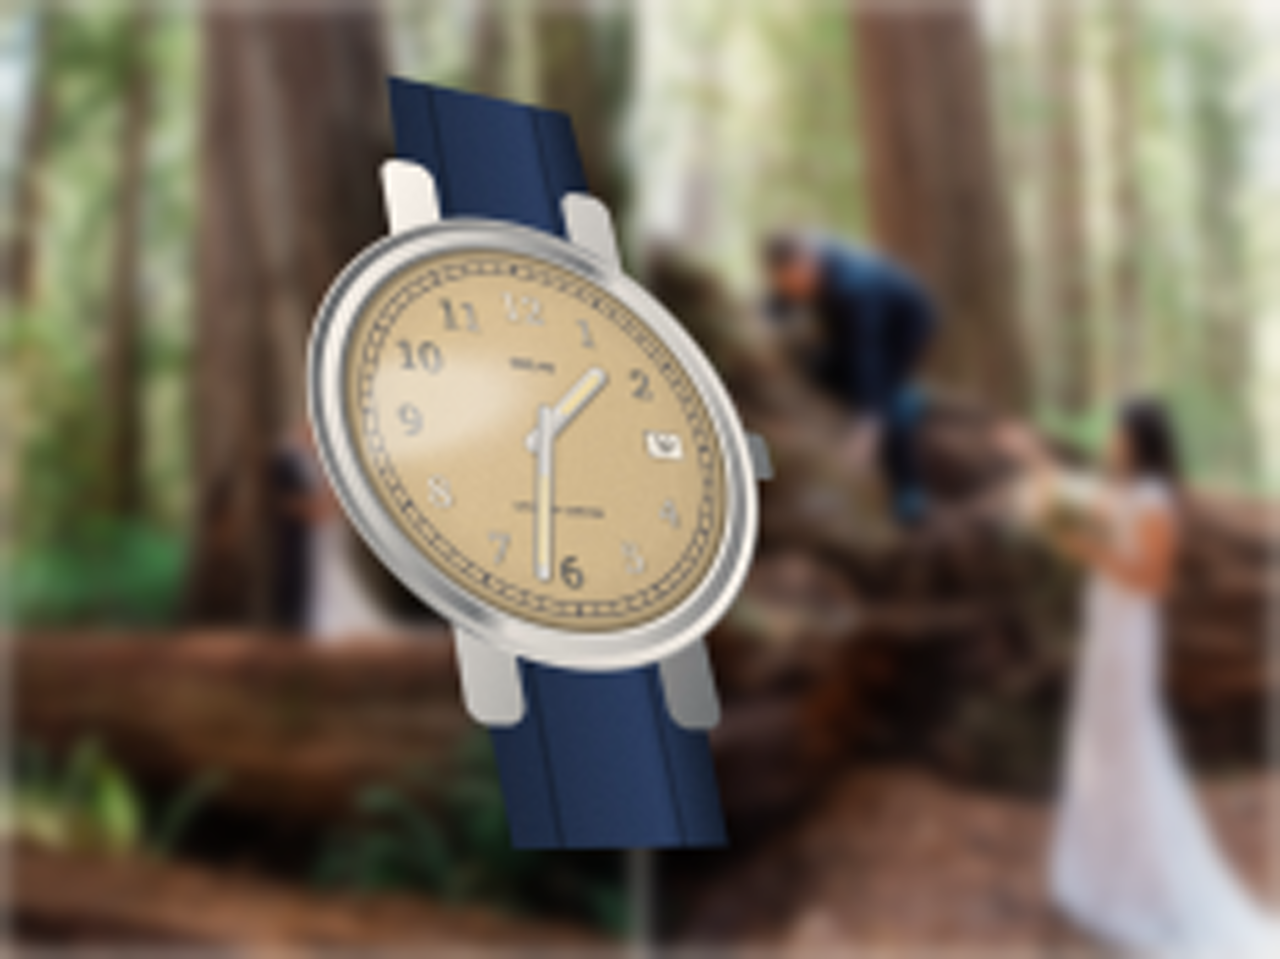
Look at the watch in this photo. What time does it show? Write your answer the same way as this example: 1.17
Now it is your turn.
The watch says 1.32
